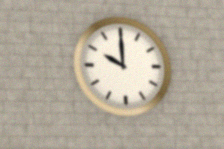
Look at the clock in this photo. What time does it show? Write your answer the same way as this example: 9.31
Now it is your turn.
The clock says 10.00
